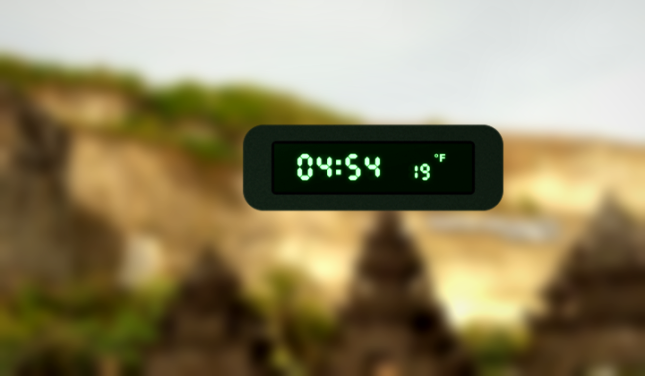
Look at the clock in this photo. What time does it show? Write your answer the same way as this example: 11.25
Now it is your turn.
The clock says 4.54
